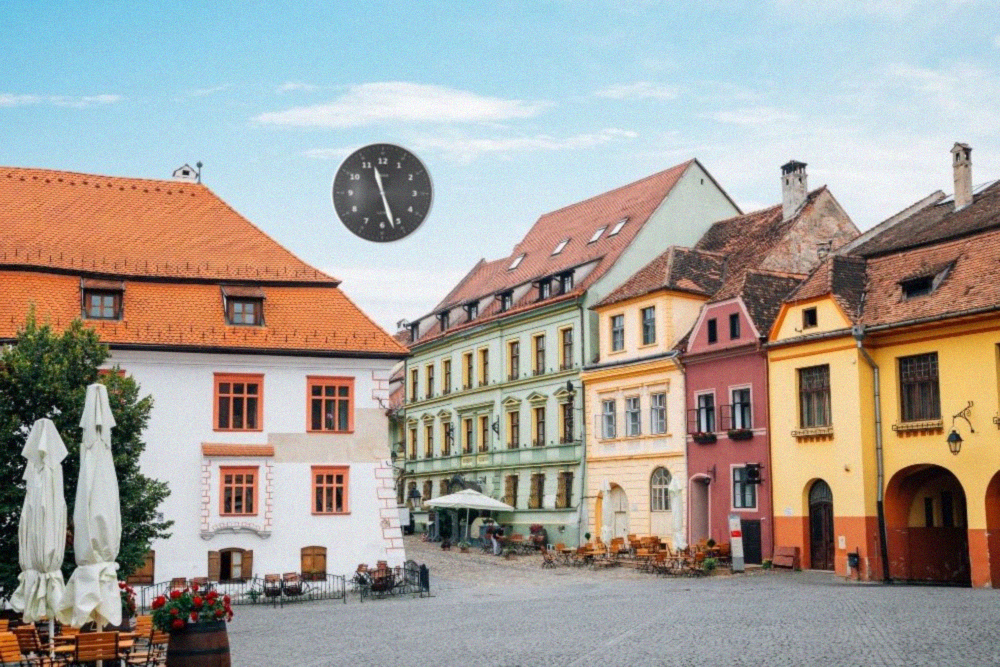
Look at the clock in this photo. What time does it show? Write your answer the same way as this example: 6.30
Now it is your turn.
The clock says 11.27
